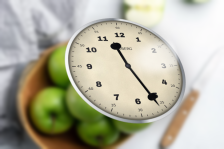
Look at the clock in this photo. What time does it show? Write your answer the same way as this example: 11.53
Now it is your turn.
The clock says 11.26
